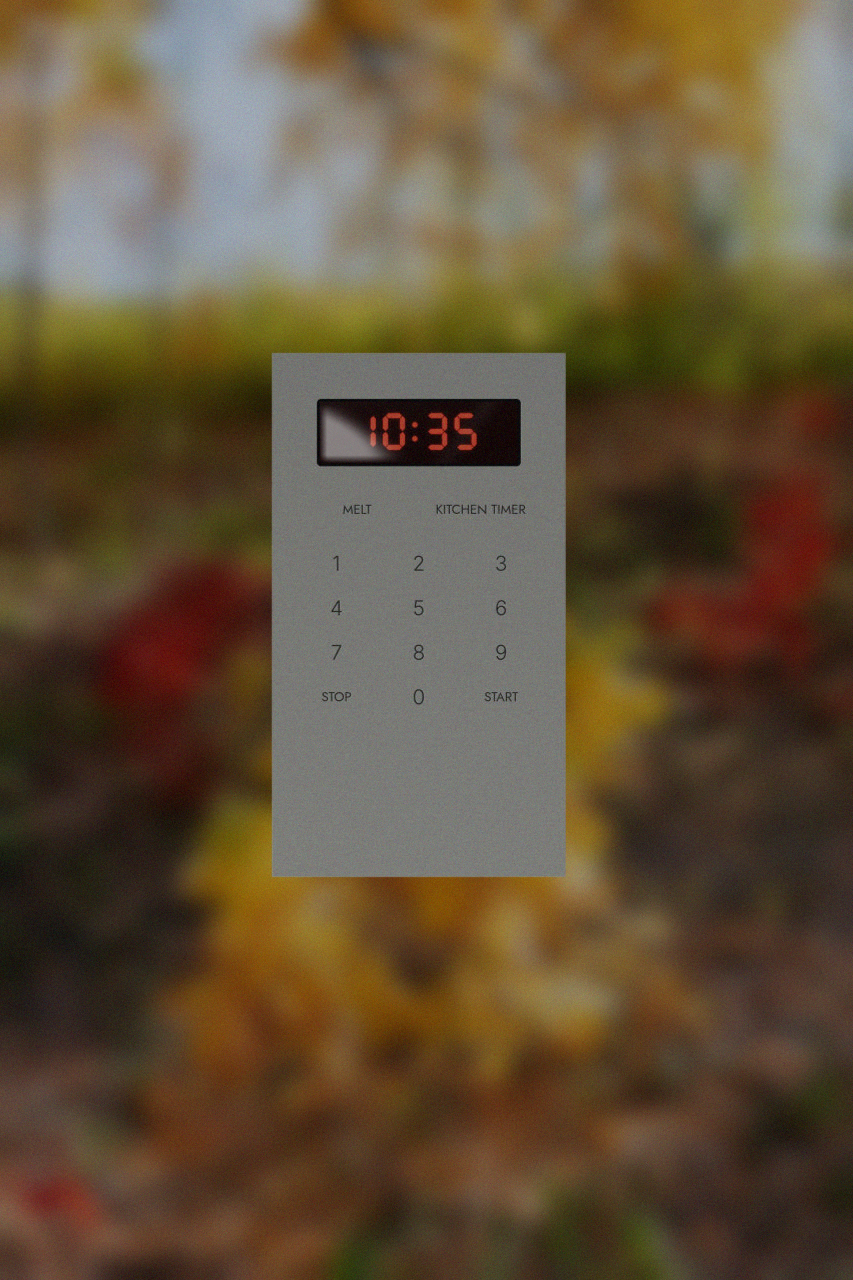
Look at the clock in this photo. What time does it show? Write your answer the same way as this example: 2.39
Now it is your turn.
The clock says 10.35
